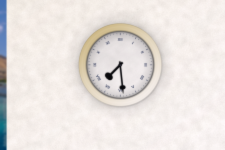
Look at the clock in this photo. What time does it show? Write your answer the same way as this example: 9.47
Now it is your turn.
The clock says 7.29
